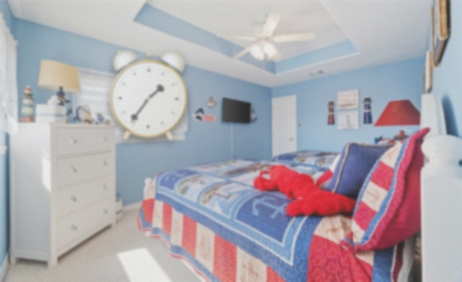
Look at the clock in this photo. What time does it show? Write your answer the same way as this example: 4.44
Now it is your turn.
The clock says 1.36
